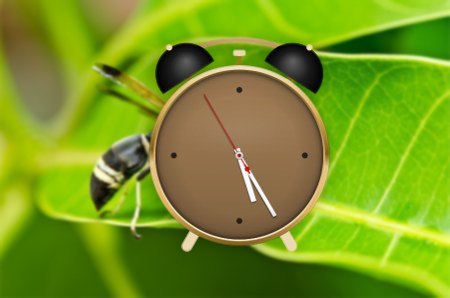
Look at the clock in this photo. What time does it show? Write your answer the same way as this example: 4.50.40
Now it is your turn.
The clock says 5.24.55
